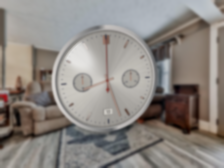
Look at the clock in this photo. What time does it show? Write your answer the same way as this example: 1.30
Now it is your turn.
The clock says 8.27
